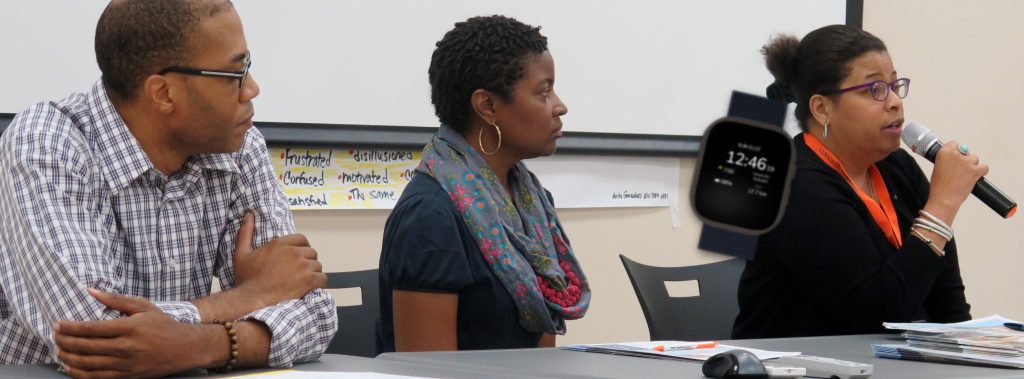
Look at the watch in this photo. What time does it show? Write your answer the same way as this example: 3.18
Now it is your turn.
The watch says 12.46
